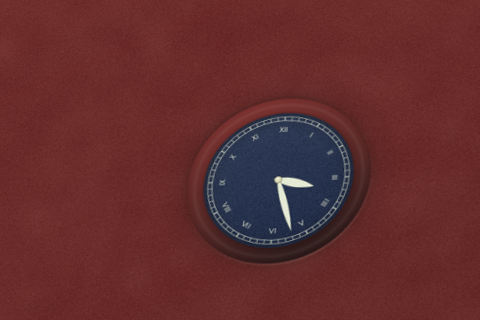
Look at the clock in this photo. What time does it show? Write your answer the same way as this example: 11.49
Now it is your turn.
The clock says 3.27
